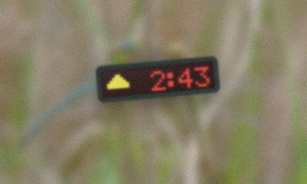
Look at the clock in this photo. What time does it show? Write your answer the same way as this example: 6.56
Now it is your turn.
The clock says 2.43
